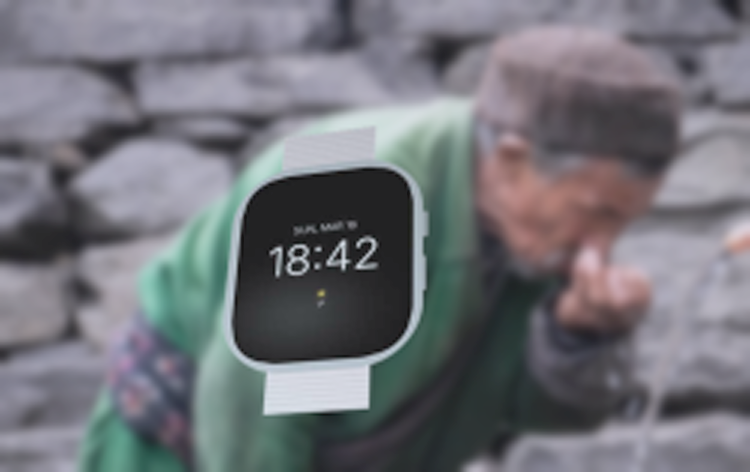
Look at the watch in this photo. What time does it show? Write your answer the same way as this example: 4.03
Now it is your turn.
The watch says 18.42
